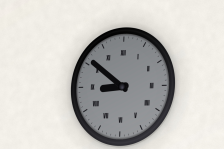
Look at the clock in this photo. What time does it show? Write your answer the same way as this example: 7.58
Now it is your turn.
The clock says 8.51
